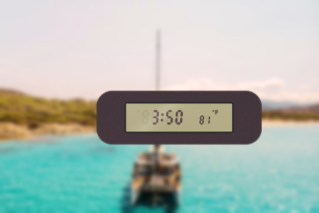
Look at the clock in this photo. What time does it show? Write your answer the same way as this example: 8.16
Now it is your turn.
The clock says 3.50
